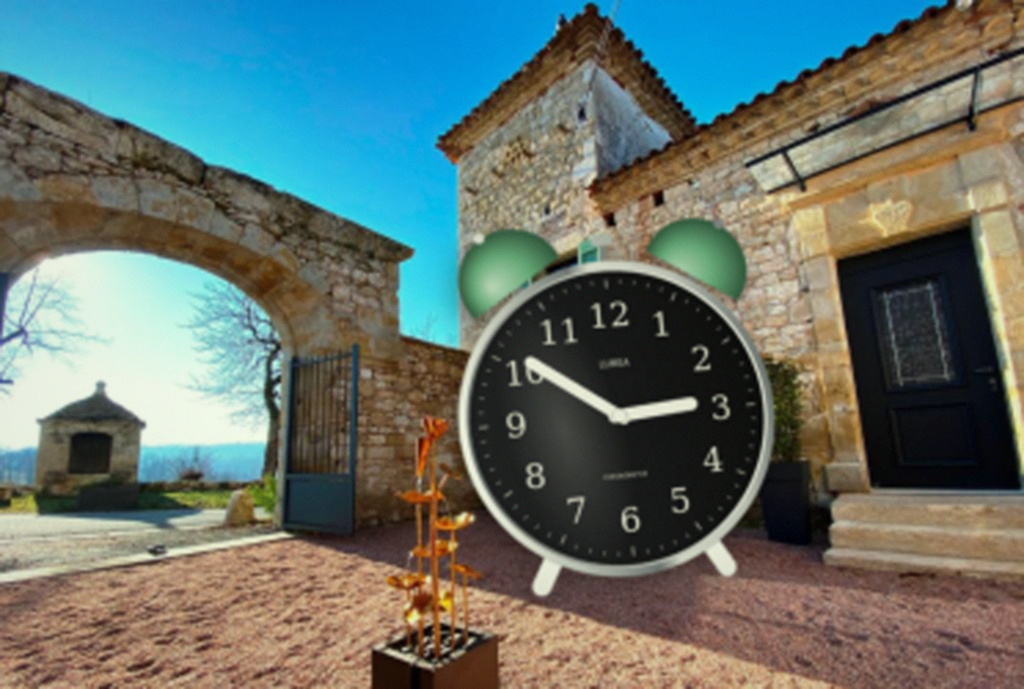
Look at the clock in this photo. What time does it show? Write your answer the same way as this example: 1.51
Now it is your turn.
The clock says 2.51
